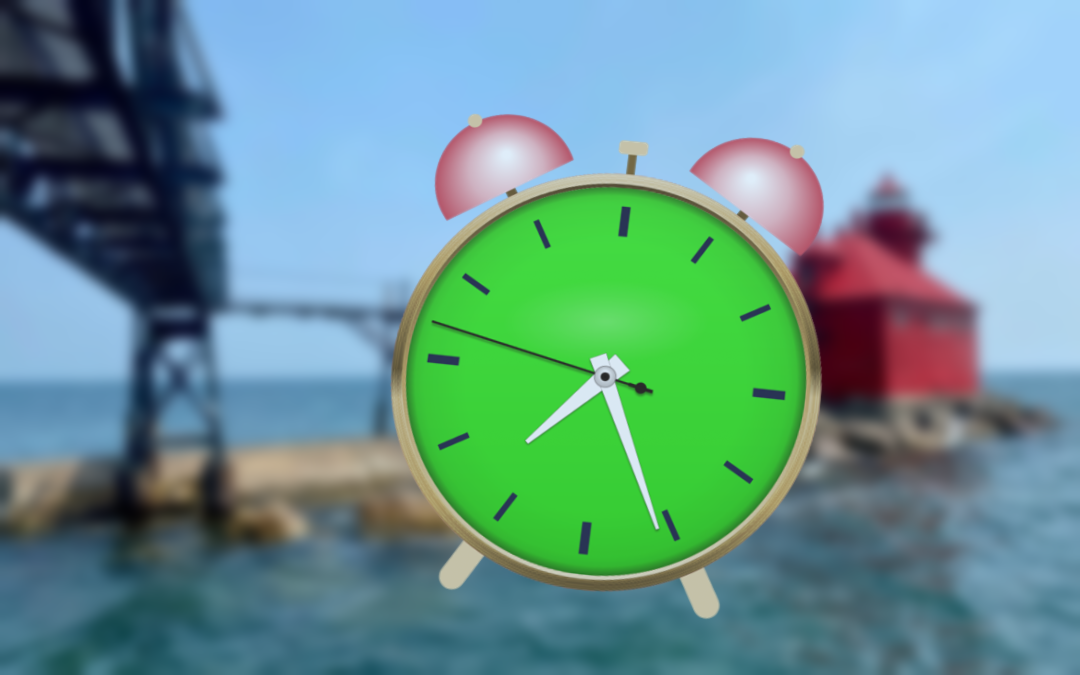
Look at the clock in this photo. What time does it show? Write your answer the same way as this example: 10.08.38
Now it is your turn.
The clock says 7.25.47
